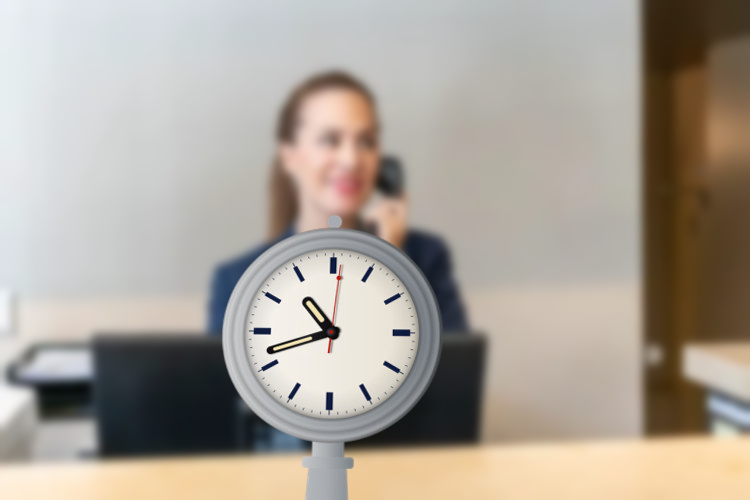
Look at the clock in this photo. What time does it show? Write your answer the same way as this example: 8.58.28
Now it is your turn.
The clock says 10.42.01
